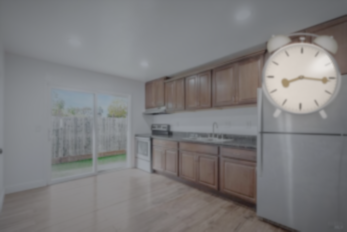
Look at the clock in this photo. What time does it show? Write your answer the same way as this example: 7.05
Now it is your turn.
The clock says 8.16
